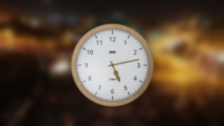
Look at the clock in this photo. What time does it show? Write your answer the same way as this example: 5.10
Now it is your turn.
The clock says 5.13
